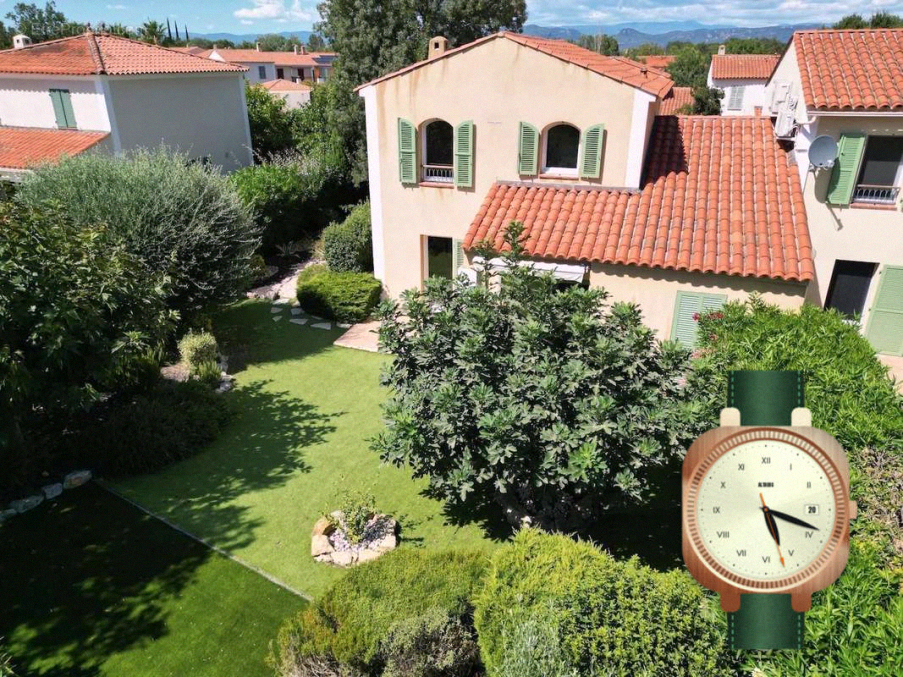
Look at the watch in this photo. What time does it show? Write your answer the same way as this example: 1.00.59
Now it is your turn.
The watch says 5.18.27
